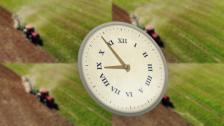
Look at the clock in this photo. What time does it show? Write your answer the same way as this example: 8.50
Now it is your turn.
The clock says 8.54
